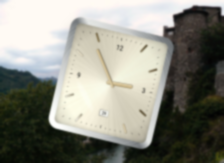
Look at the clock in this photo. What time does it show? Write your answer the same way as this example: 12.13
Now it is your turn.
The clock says 2.54
